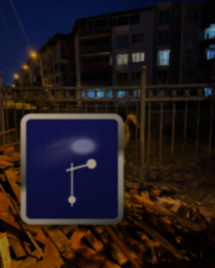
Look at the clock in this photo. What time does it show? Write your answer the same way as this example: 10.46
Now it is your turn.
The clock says 2.30
